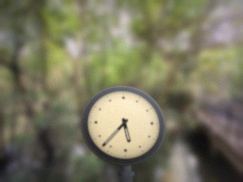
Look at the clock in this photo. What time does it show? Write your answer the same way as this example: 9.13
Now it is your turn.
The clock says 5.37
